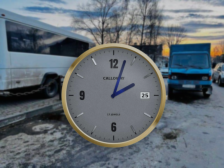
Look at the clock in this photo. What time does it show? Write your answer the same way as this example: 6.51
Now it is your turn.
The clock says 2.03
